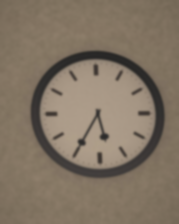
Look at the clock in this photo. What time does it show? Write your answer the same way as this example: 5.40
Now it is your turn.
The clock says 5.35
